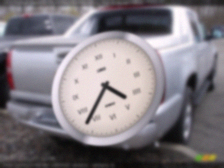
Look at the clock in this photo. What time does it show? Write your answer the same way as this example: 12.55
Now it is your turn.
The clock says 4.37
